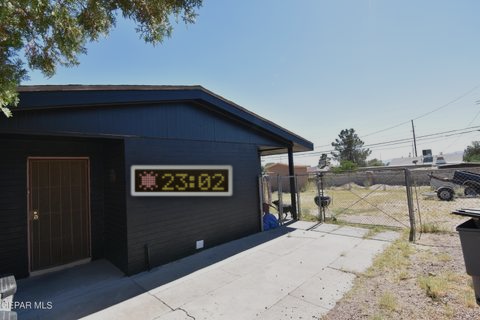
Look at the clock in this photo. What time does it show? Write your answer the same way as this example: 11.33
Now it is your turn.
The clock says 23.02
